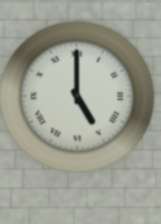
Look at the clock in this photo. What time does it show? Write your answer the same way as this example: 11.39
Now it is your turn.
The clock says 5.00
